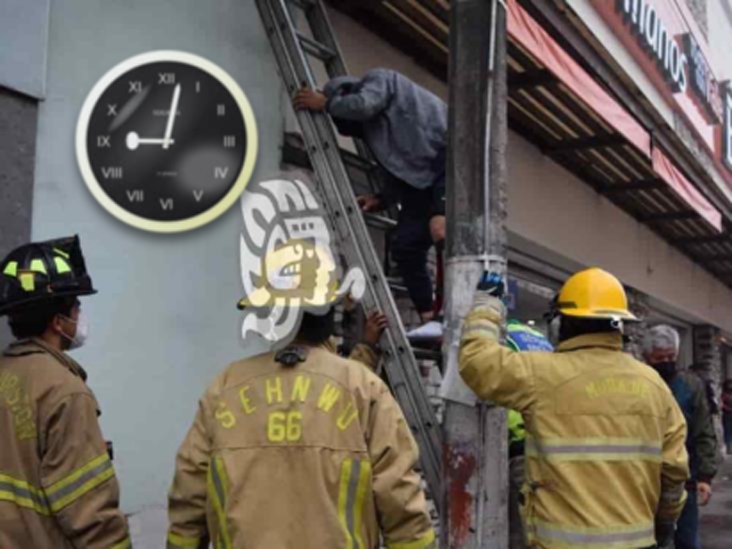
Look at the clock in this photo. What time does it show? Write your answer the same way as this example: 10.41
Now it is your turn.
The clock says 9.02
